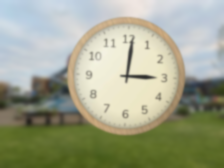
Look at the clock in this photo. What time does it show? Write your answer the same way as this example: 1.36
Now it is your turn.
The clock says 3.01
